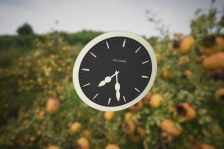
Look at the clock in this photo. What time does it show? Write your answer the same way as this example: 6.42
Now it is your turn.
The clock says 7.27
